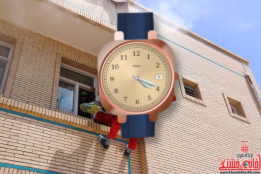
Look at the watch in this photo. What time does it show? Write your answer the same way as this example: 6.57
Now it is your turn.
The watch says 4.19
